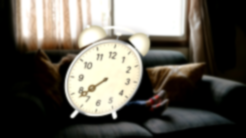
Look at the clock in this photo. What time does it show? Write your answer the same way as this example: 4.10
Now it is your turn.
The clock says 7.38
